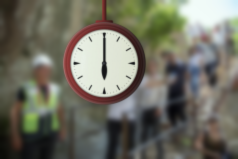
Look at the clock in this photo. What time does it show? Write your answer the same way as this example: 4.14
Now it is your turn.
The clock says 6.00
